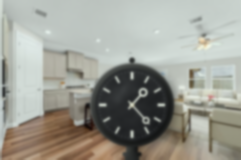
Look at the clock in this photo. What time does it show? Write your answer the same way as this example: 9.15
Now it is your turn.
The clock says 1.23
